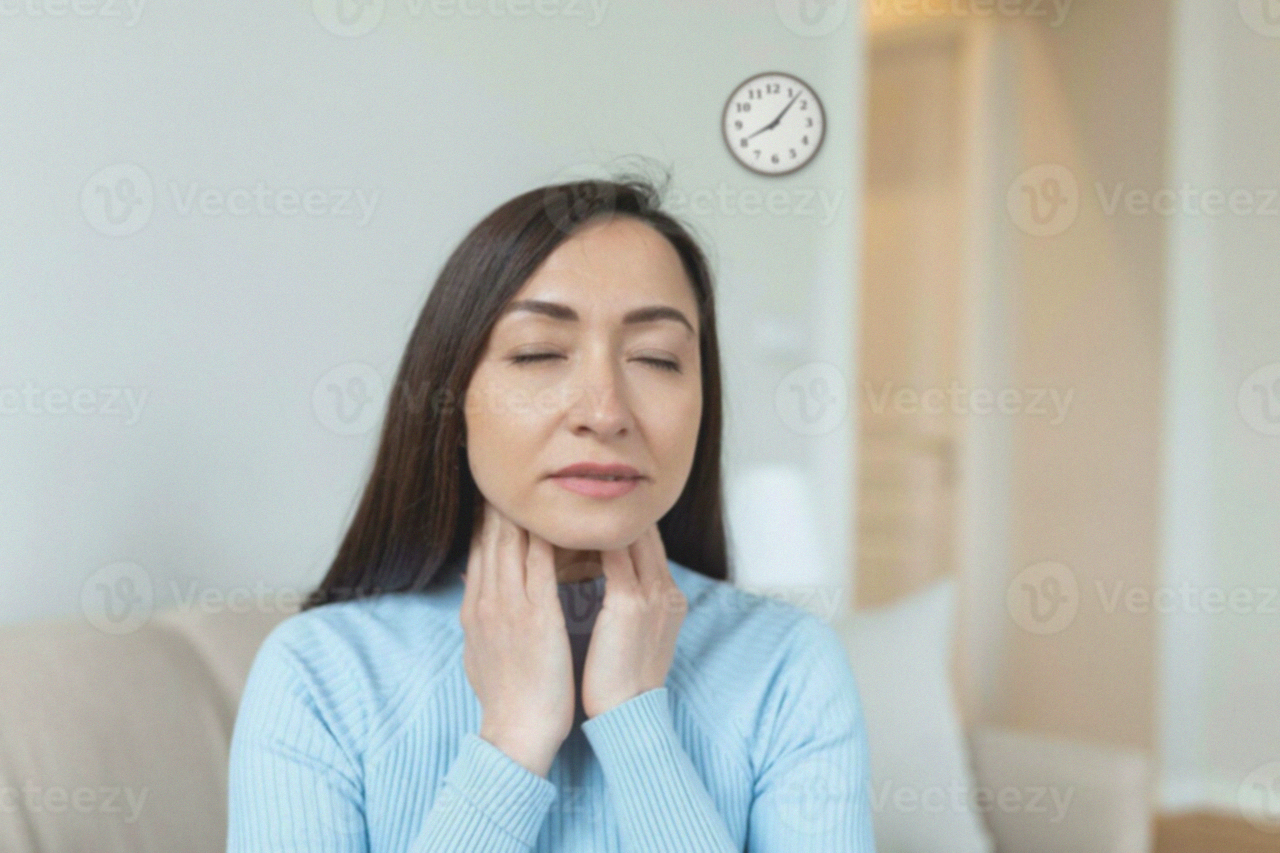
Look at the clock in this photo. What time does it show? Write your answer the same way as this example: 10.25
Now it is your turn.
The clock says 8.07
